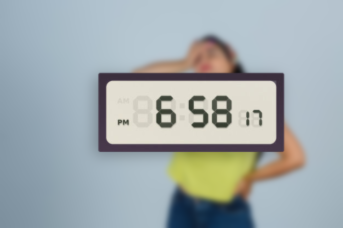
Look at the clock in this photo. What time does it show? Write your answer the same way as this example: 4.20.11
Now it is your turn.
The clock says 6.58.17
